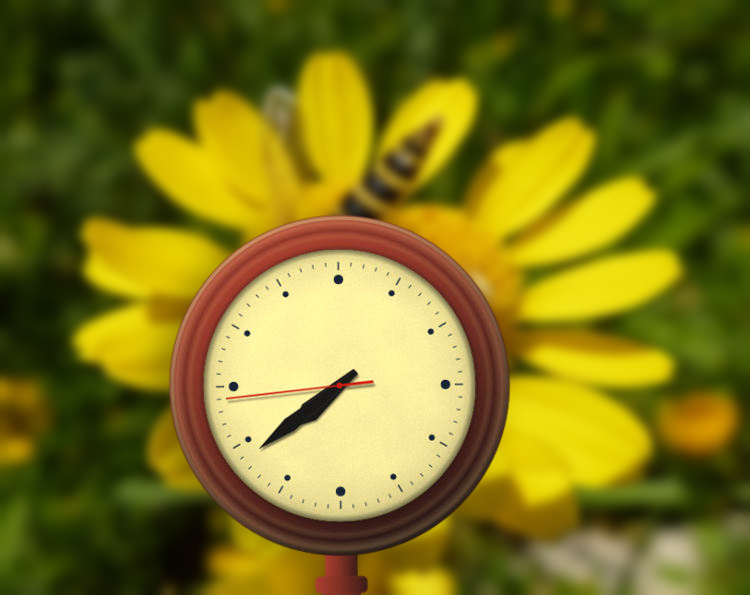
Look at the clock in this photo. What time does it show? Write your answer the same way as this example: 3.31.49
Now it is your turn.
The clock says 7.38.44
